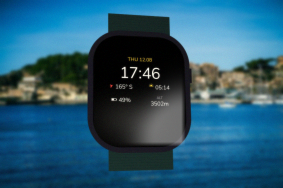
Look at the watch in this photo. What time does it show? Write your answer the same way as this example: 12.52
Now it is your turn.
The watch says 17.46
